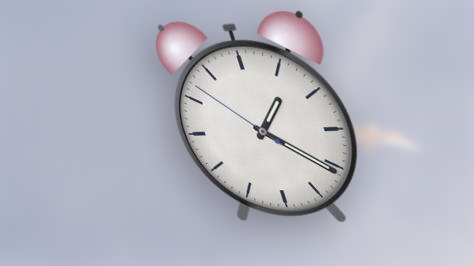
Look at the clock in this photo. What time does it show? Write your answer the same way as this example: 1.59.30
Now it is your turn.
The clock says 1.20.52
